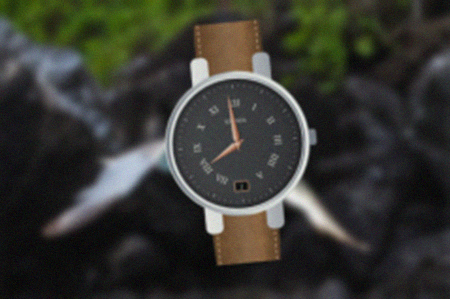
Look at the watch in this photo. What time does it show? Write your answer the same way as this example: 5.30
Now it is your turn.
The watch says 7.59
